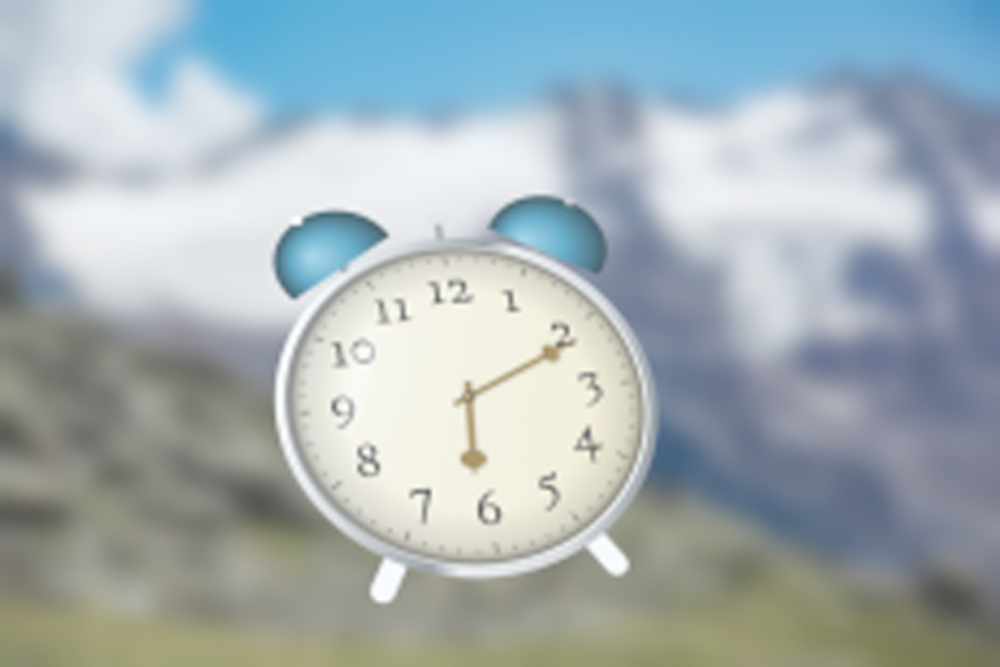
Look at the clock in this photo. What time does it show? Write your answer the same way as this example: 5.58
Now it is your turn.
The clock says 6.11
